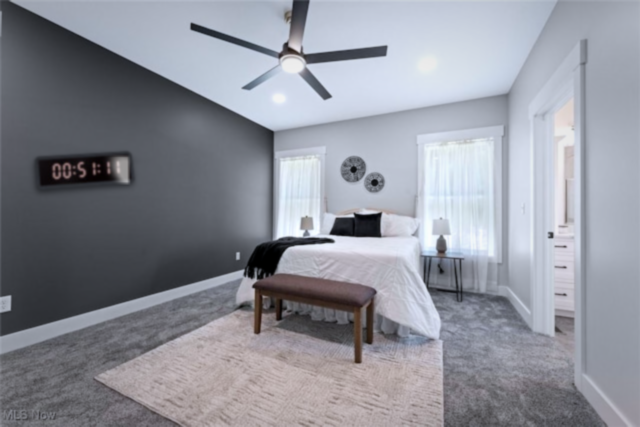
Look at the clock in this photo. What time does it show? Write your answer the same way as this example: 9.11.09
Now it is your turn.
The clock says 0.51.11
